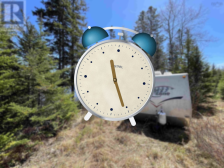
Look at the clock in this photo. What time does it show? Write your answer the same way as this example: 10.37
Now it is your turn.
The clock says 11.26
